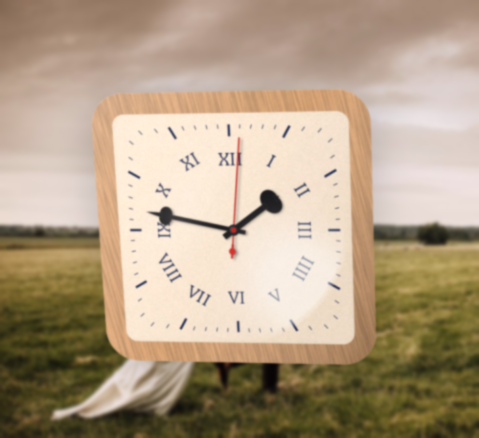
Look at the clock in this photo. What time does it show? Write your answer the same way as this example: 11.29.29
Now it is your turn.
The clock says 1.47.01
